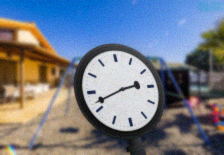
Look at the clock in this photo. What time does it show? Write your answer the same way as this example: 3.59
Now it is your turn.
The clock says 2.42
